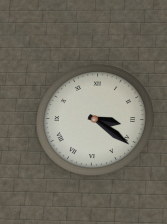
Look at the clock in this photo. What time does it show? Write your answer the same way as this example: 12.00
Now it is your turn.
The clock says 3.21
